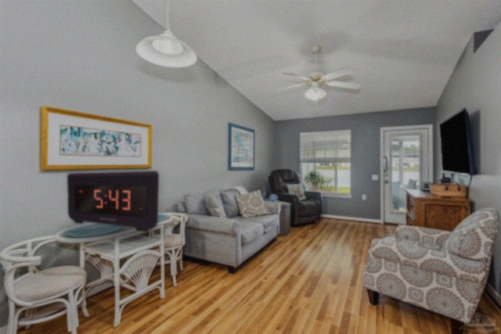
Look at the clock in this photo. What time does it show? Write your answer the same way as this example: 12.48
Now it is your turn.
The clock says 5.43
